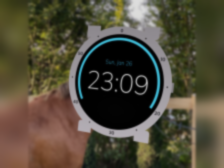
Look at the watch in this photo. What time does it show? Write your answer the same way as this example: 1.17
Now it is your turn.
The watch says 23.09
